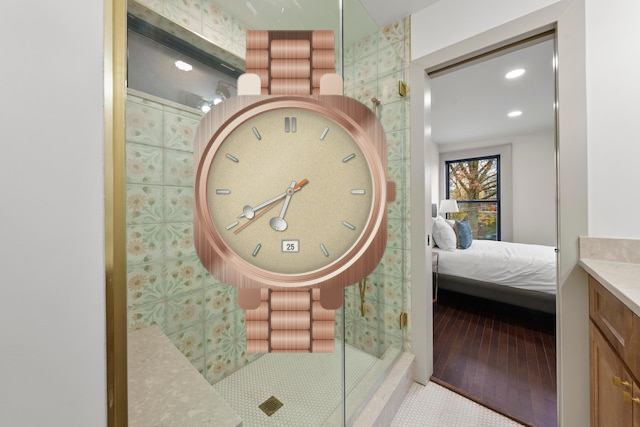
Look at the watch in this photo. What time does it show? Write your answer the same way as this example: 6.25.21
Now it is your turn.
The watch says 6.40.39
